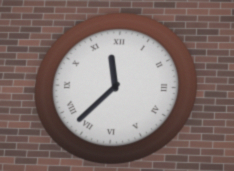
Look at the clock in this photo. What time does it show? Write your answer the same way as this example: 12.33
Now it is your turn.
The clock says 11.37
